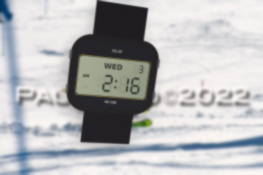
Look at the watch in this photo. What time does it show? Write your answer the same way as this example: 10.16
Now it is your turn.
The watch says 2.16
